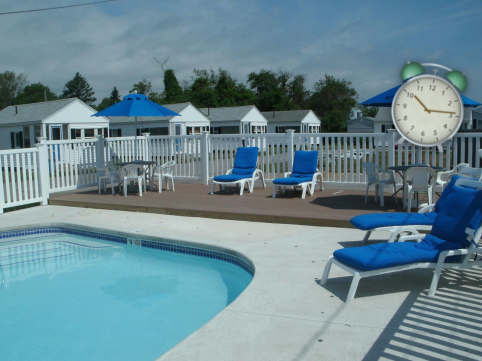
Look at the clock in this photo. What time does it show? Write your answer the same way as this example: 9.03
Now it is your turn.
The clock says 10.14
